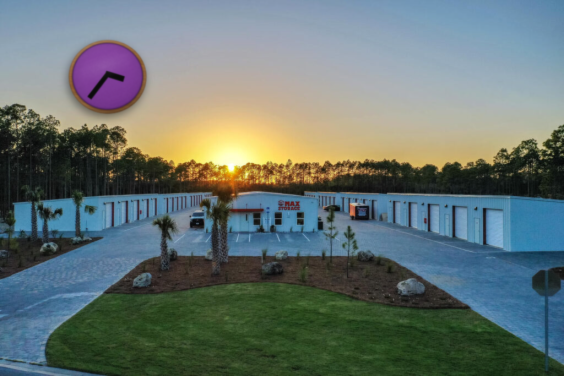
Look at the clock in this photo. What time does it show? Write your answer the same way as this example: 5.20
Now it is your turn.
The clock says 3.36
